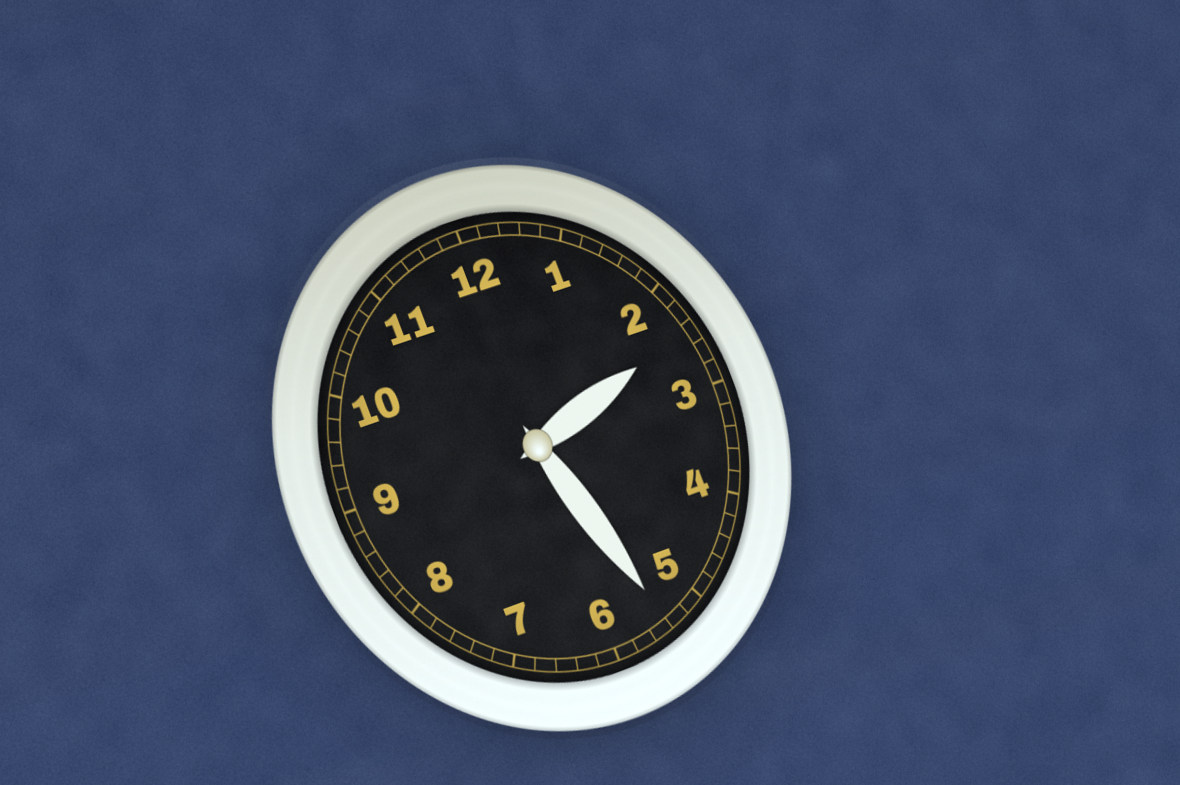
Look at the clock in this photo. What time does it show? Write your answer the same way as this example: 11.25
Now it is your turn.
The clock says 2.27
